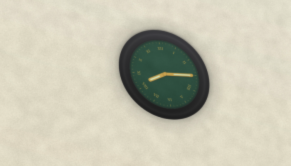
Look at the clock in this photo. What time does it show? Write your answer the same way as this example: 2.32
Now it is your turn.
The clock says 8.15
